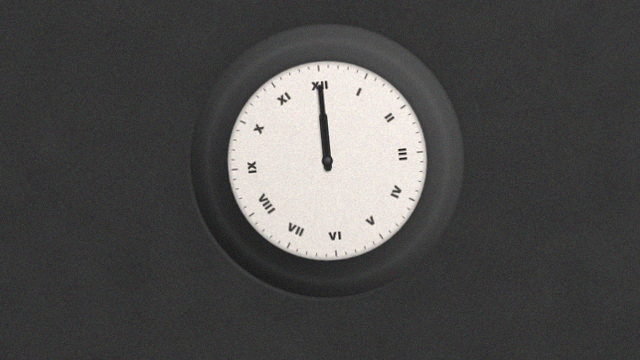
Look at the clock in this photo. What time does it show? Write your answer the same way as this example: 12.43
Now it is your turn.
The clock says 12.00
